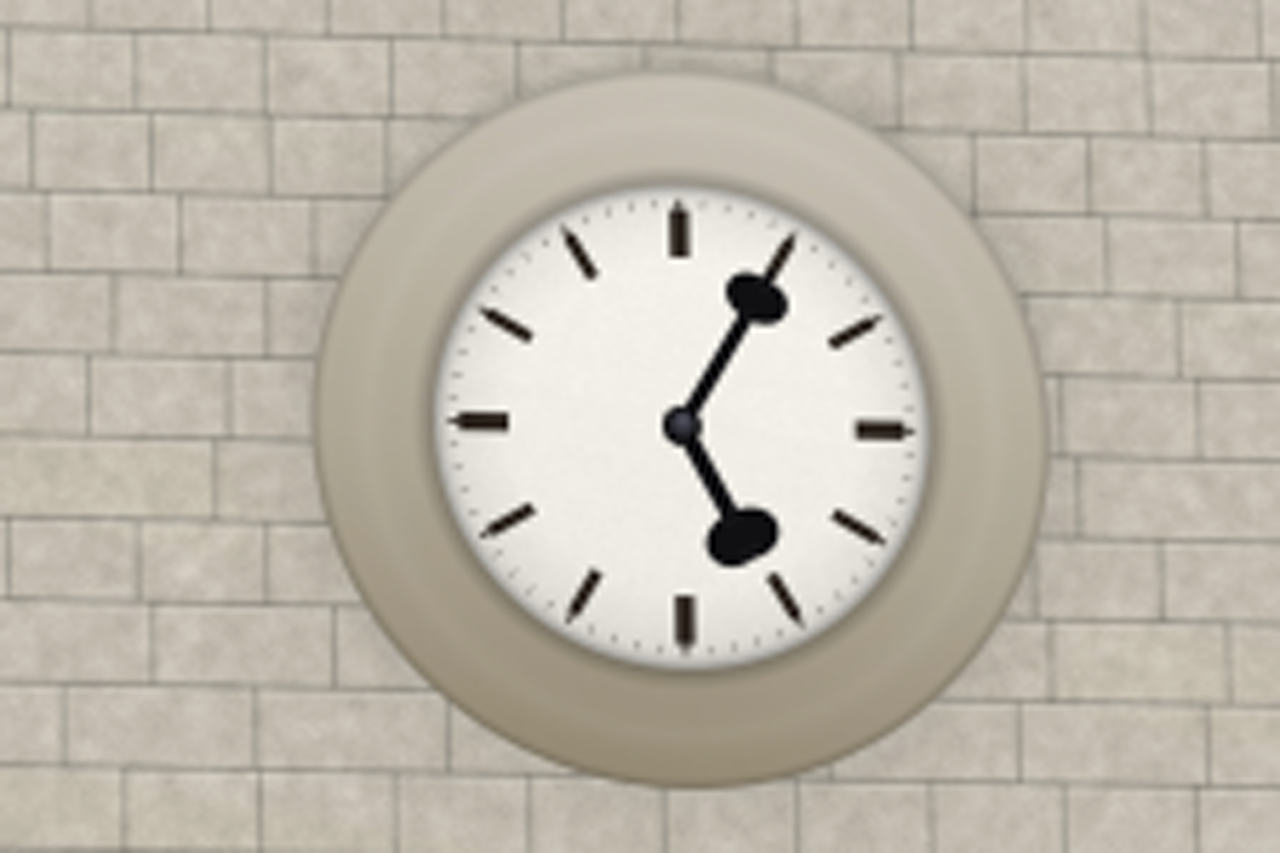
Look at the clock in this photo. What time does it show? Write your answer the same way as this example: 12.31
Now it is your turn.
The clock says 5.05
